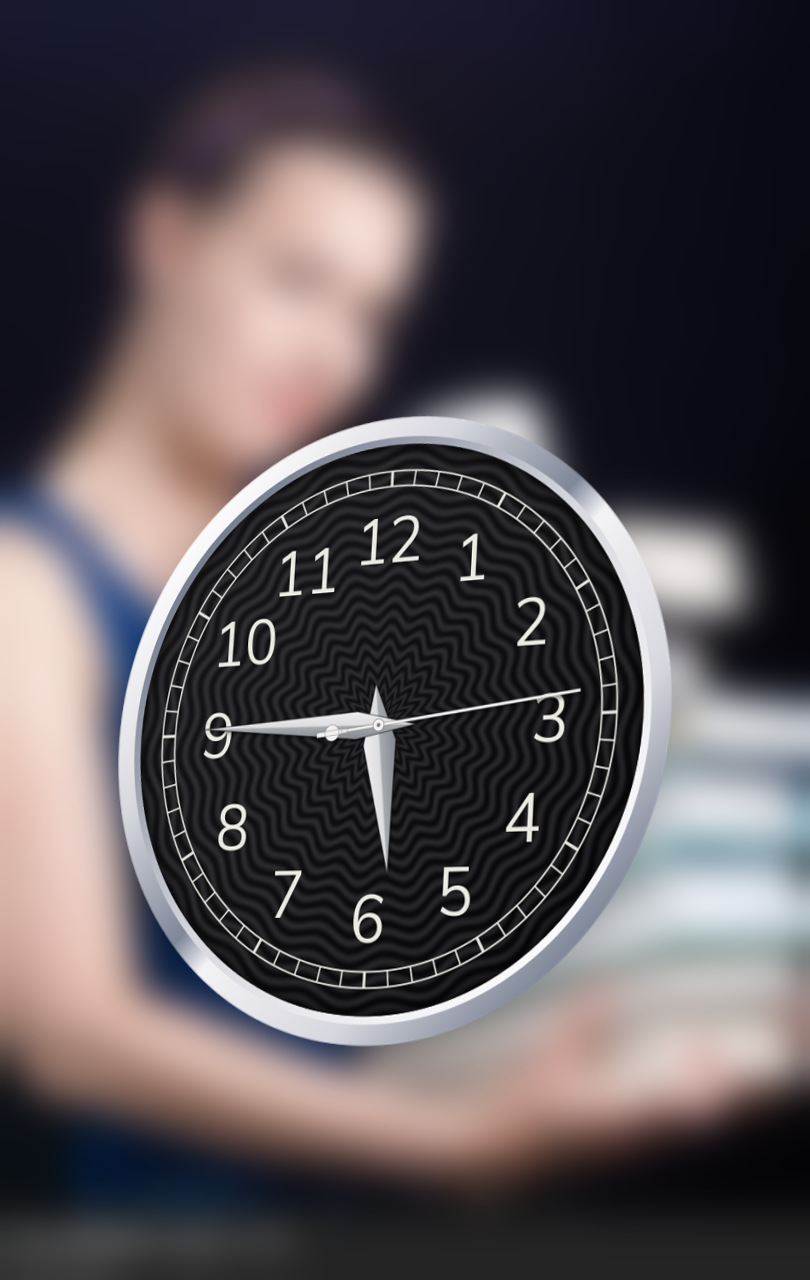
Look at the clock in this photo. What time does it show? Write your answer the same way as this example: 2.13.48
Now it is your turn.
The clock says 5.45.14
